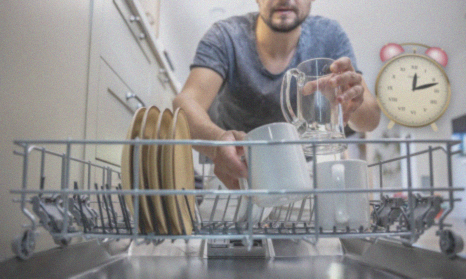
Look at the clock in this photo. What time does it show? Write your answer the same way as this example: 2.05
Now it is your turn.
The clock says 12.12
